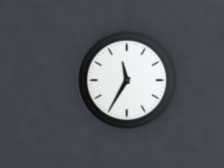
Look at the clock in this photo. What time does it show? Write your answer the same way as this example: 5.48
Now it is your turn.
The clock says 11.35
